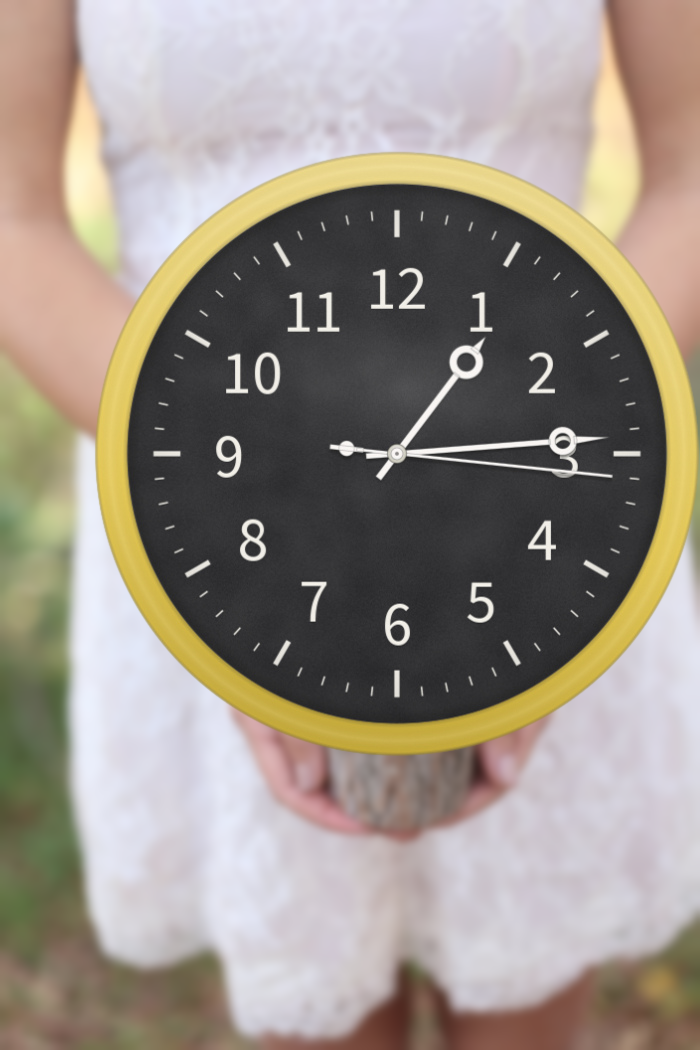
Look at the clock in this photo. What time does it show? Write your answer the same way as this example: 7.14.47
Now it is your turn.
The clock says 1.14.16
